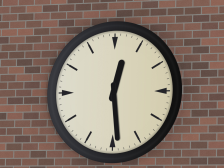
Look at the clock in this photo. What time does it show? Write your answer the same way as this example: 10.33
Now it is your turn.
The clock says 12.29
